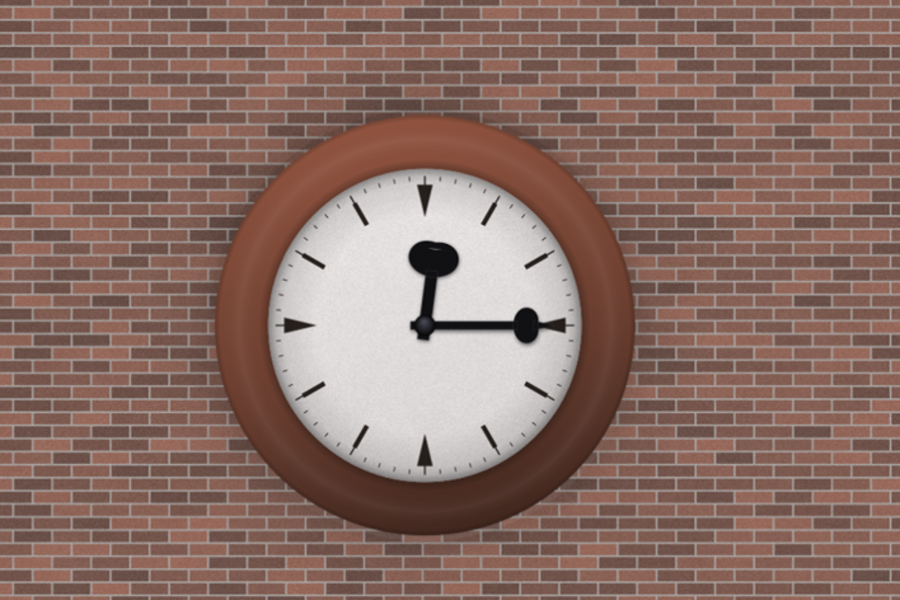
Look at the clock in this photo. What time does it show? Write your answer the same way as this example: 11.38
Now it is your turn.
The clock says 12.15
